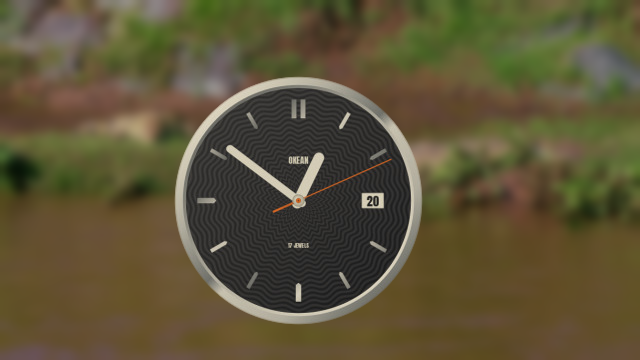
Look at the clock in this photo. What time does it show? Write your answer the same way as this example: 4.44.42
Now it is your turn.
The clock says 12.51.11
